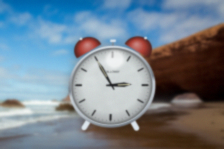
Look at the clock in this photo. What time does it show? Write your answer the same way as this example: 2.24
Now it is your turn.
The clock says 2.55
